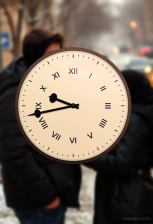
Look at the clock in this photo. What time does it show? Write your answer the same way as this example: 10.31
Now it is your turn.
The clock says 9.43
